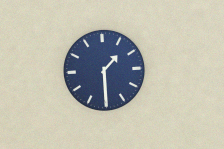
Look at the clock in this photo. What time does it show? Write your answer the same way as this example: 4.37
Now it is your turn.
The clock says 1.30
